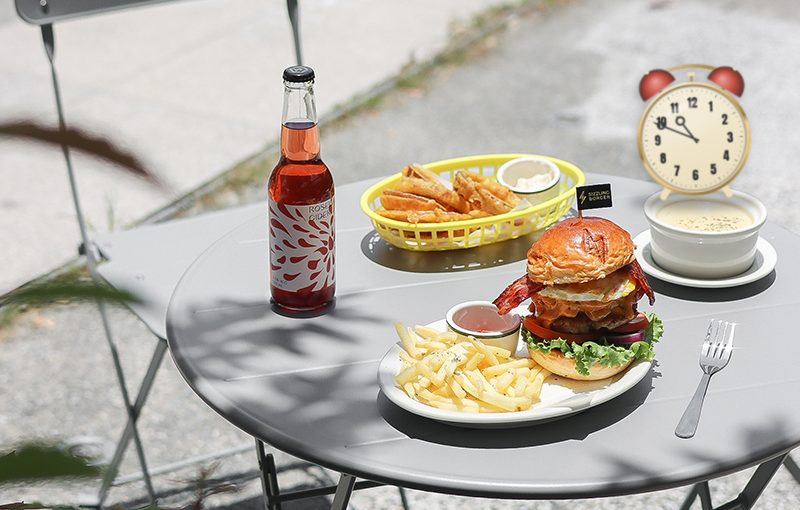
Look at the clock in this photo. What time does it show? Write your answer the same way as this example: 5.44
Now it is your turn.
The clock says 10.49
